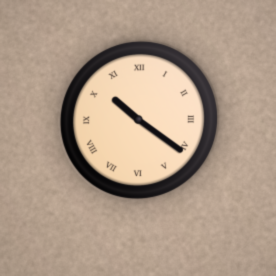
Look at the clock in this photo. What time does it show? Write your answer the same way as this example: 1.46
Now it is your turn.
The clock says 10.21
